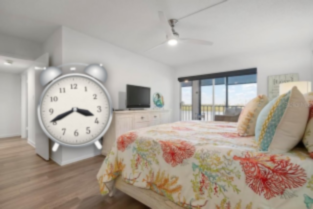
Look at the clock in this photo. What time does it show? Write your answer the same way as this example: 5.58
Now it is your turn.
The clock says 3.41
